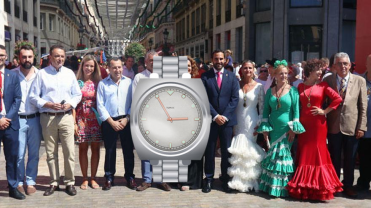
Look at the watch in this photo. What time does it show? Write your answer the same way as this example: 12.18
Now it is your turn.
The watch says 2.55
